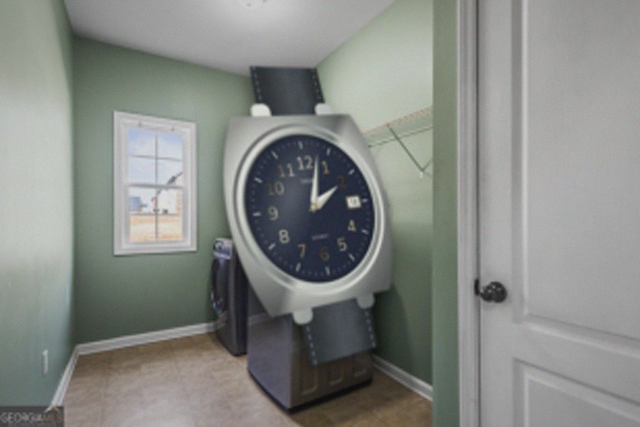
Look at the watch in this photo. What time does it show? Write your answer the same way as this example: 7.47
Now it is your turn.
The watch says 2.03
